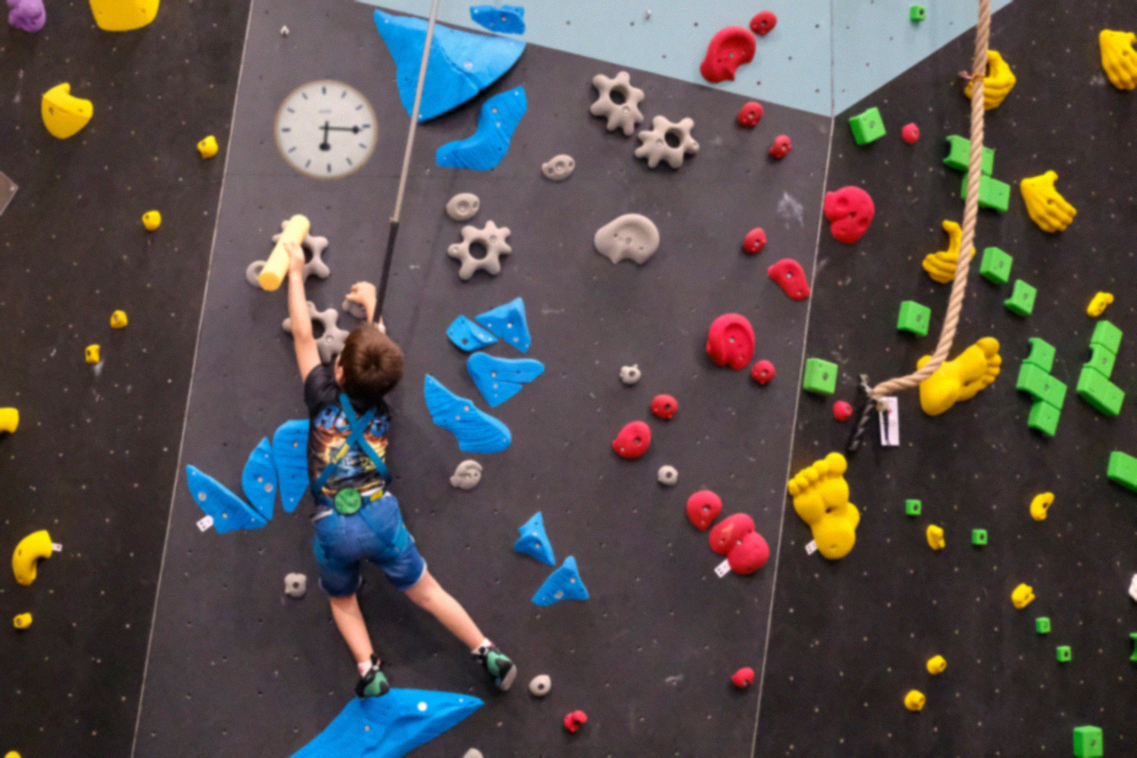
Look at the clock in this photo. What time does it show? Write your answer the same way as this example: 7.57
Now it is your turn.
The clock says 6.16
